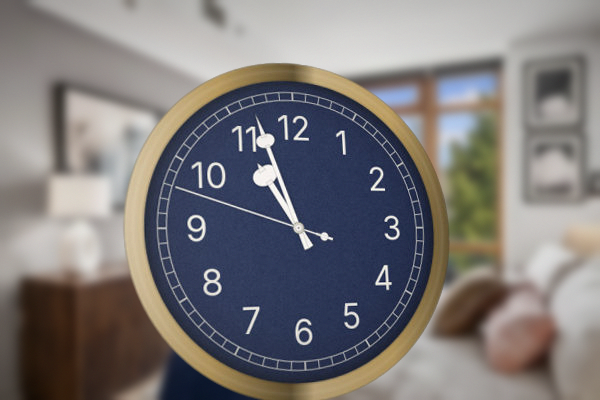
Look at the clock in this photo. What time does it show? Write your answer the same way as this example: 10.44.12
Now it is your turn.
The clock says 10.56.48
